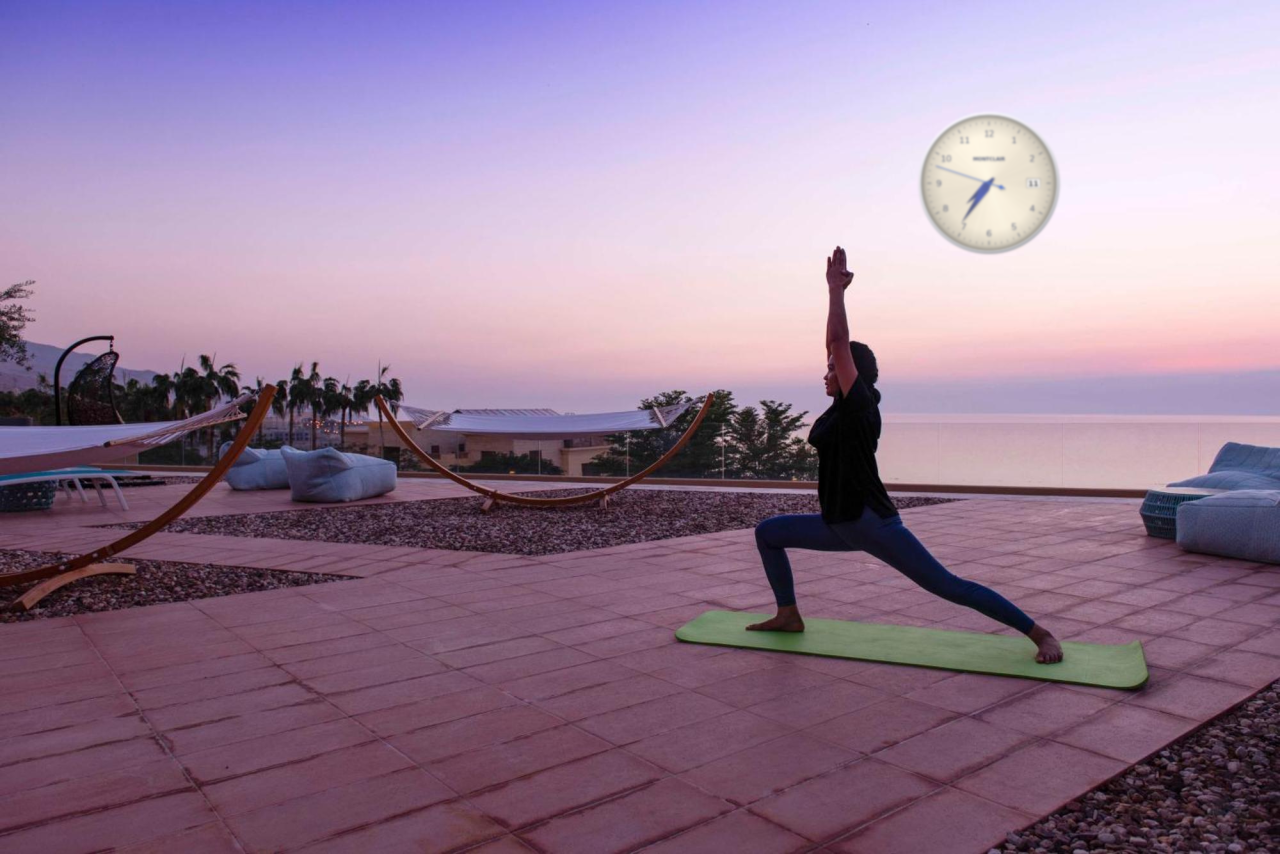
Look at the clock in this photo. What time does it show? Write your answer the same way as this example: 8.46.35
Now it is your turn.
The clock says 7.35.48
